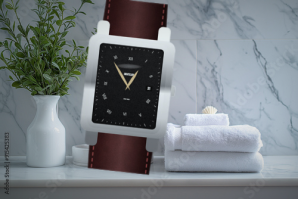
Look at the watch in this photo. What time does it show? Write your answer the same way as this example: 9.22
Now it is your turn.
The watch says 12.54
